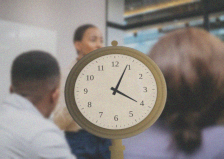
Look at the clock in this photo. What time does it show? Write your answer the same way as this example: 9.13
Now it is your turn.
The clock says 4.04
